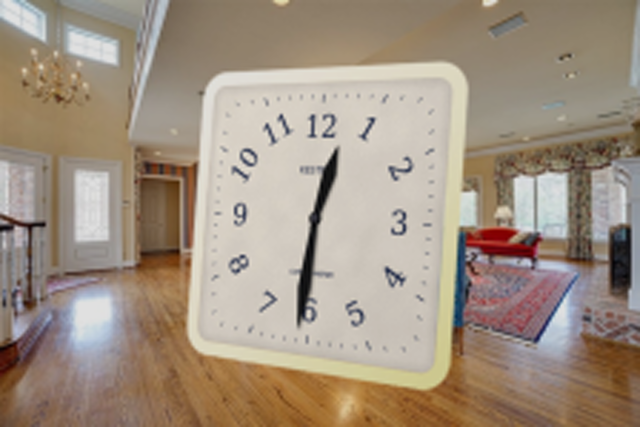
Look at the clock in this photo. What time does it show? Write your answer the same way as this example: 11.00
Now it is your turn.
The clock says 12.31
